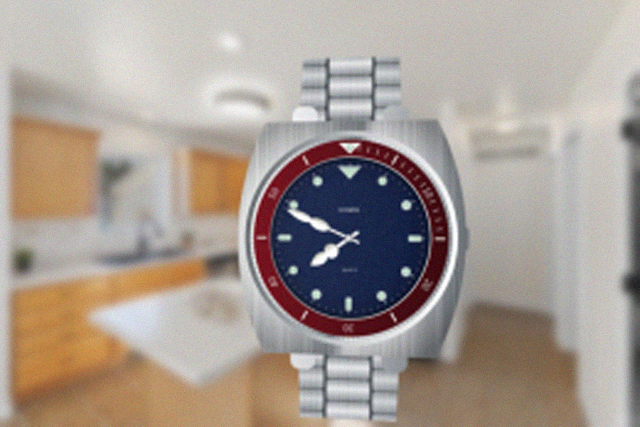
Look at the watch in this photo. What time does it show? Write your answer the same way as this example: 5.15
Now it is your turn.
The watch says 7.49
